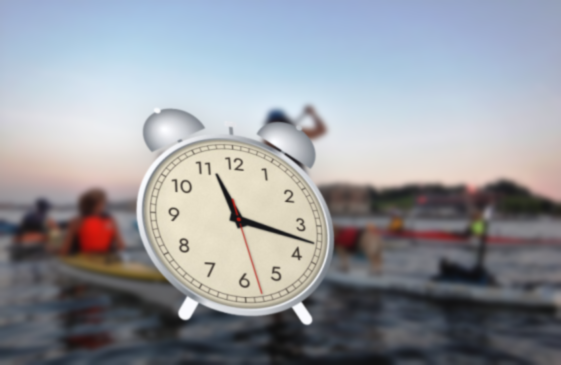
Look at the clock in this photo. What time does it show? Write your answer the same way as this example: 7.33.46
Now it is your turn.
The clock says 11.17.28
